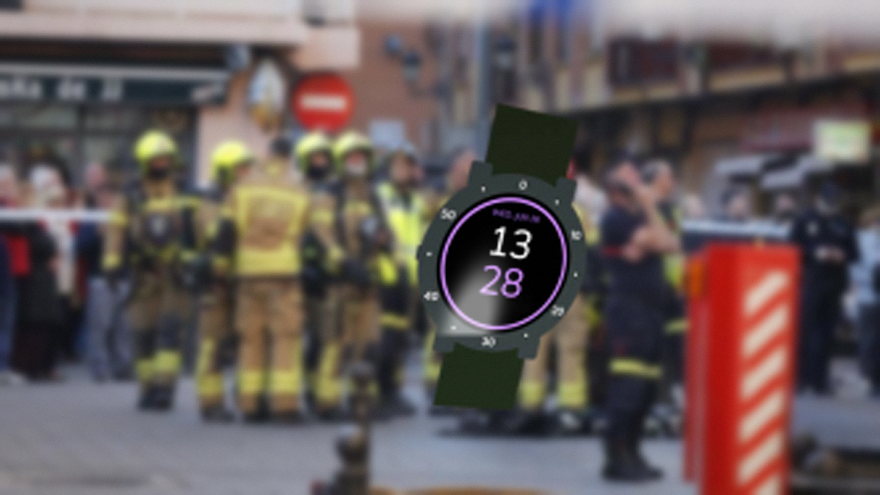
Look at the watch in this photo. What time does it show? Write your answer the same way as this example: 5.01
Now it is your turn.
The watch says 13.28
